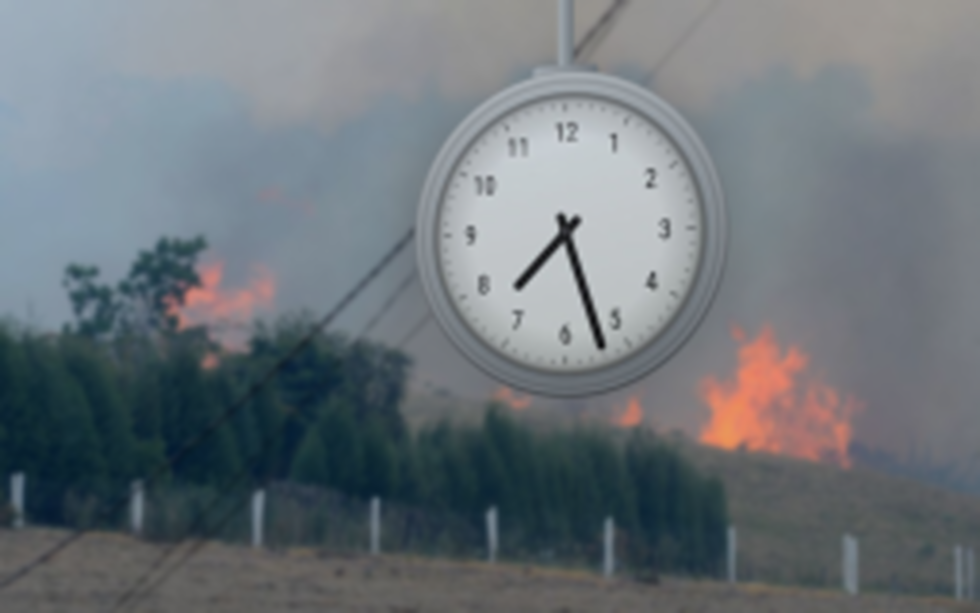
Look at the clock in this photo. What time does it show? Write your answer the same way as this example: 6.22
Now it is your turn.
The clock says 7.27
